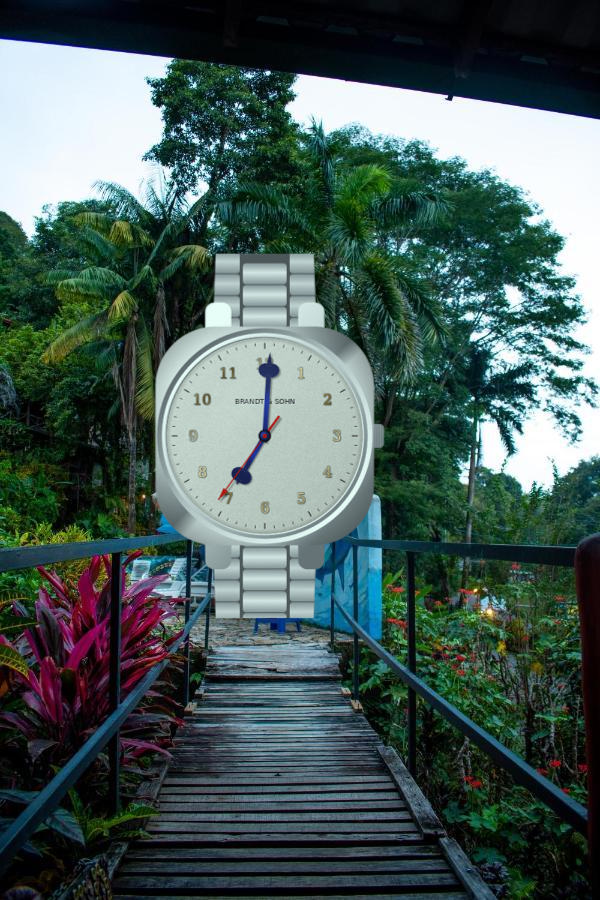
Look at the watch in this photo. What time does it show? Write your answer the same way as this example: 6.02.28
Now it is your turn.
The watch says 7.00.36
